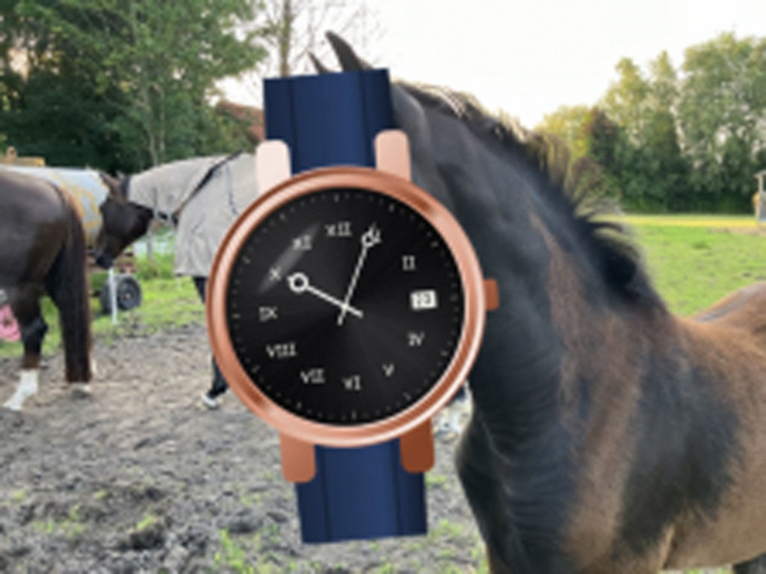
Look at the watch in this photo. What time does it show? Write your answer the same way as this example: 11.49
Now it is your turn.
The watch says 10.04
